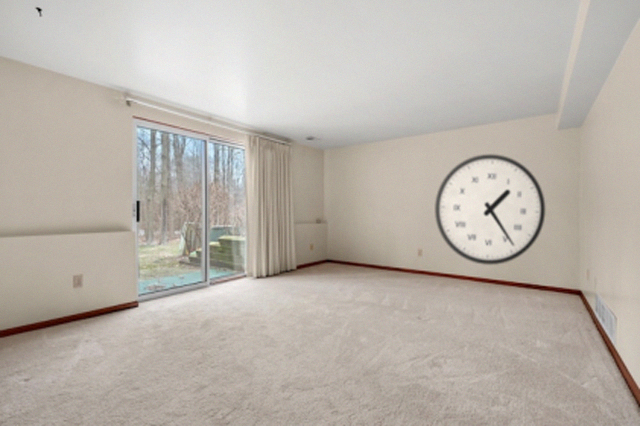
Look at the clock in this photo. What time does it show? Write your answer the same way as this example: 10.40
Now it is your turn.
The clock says 1.24
